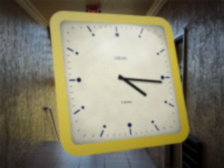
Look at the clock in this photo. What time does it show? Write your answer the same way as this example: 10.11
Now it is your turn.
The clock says 4.16
